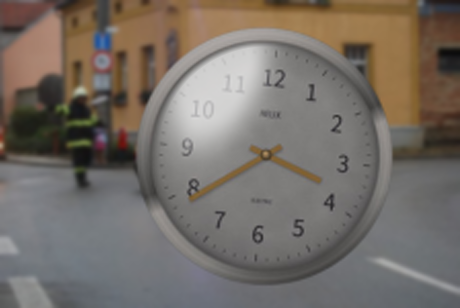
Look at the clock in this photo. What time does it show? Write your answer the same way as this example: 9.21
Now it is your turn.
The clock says 3.39
